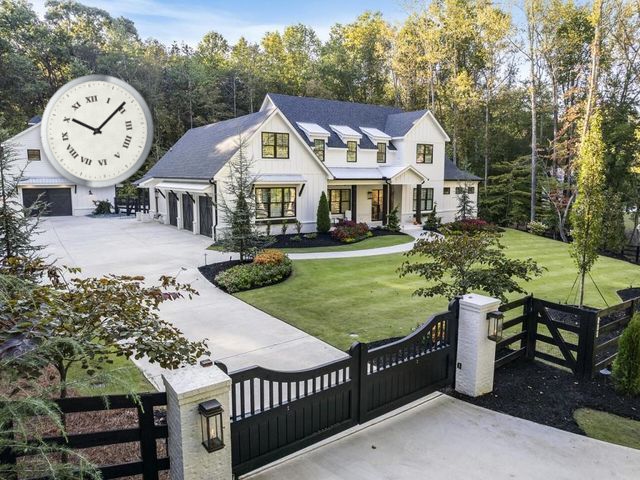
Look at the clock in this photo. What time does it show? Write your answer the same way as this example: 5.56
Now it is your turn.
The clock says 10.09
